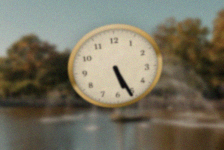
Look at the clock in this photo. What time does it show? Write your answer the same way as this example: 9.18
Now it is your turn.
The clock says 5.26
